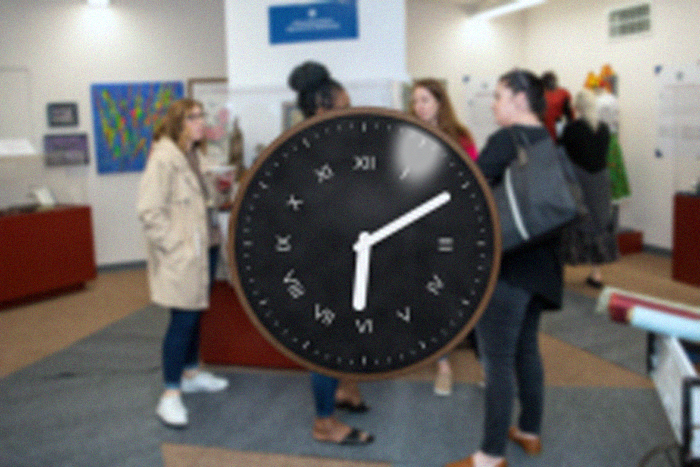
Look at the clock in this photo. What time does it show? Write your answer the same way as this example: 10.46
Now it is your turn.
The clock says 6.10
